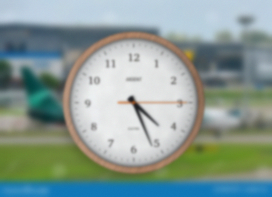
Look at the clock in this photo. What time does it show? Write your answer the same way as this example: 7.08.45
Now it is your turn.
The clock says 4.26.15
